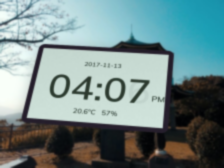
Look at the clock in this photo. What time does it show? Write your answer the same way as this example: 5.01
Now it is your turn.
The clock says 4.07
